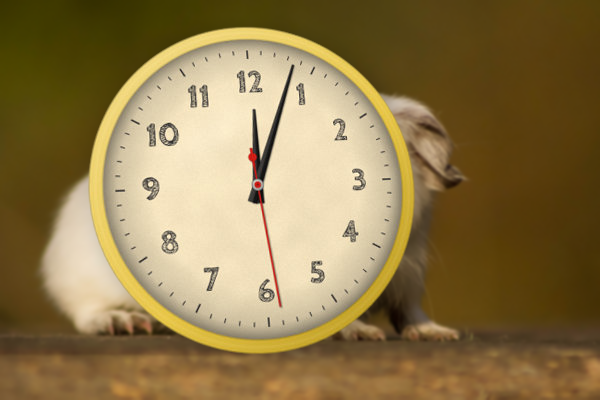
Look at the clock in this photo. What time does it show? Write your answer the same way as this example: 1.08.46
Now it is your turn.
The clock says 12.03.29
